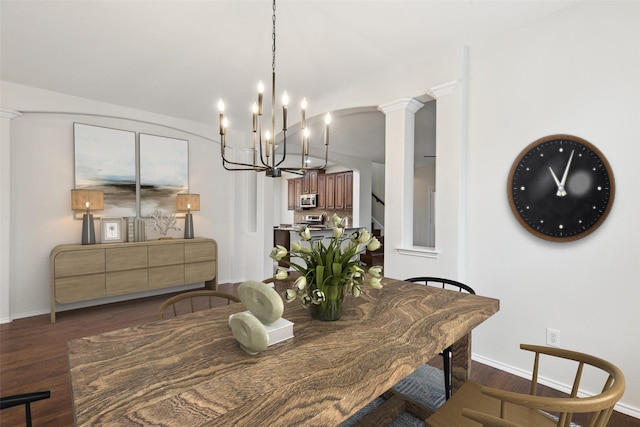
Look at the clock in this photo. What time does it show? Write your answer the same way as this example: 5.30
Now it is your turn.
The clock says 11.03
